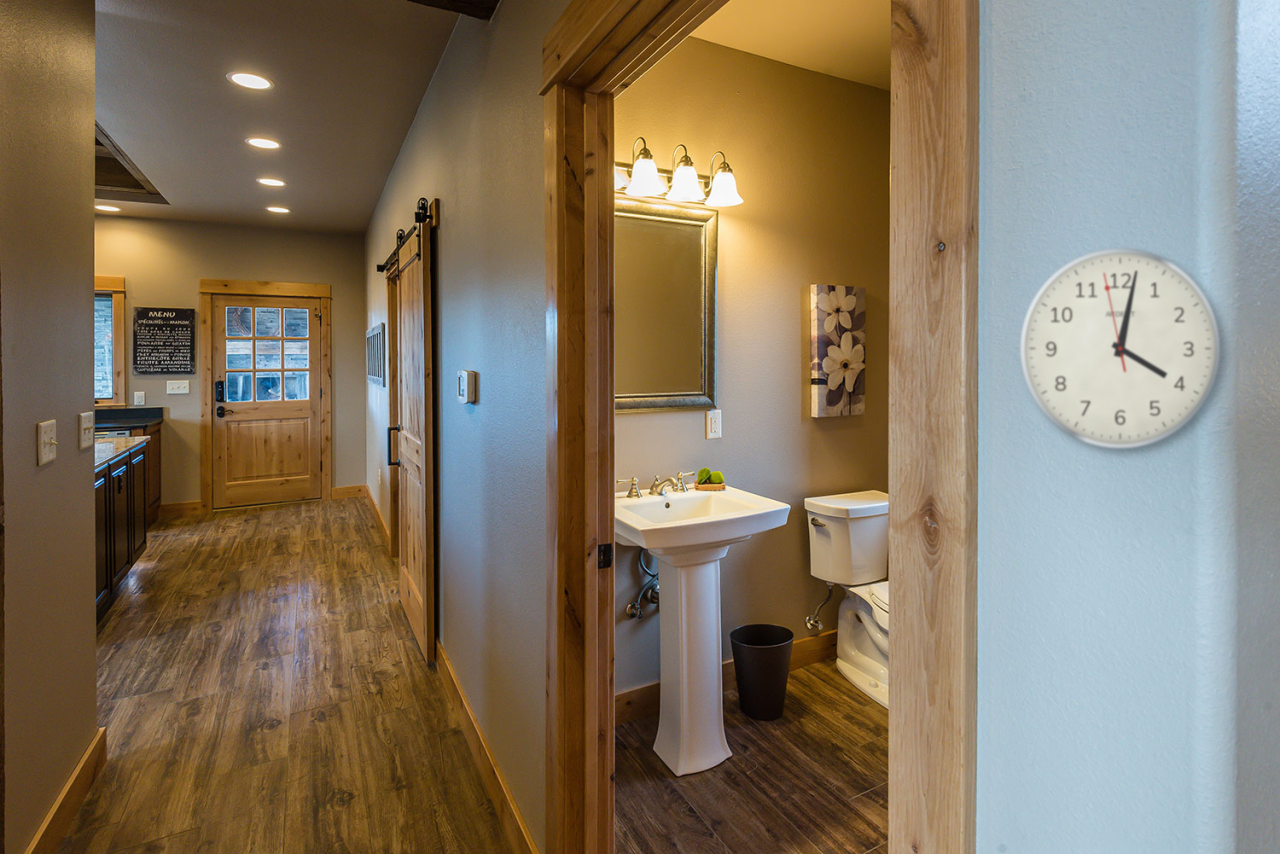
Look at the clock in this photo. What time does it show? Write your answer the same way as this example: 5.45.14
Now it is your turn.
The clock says 4.01.58
